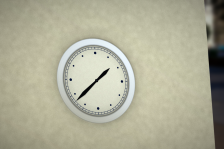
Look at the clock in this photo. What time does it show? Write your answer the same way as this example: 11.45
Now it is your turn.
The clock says 1.38
